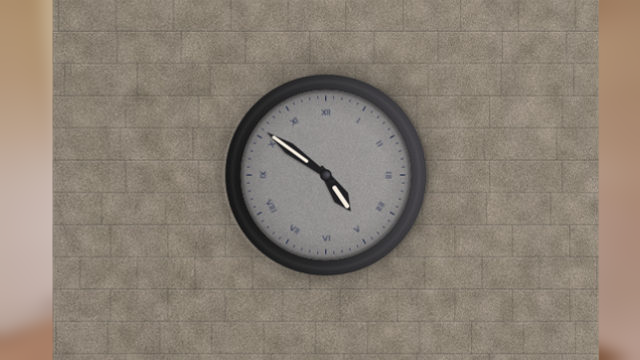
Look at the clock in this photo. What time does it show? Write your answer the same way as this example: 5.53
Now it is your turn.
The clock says 4.51
